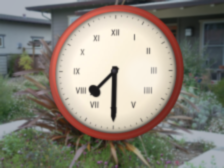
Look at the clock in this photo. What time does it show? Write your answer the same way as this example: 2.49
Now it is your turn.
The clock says 7.30
